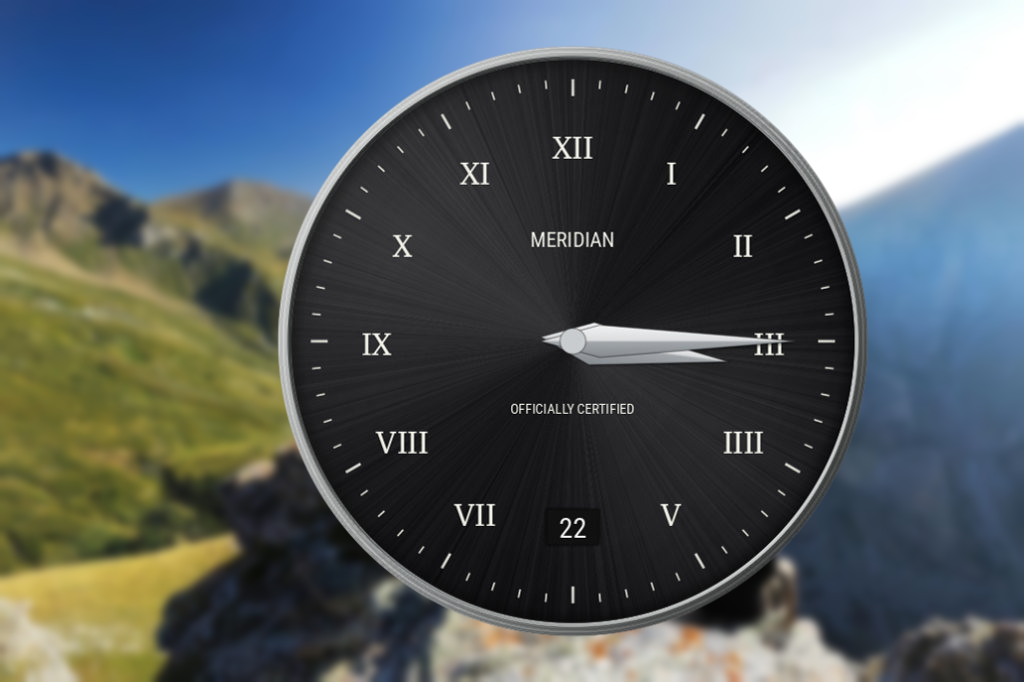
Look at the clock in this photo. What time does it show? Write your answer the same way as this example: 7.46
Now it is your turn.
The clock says 3.15
